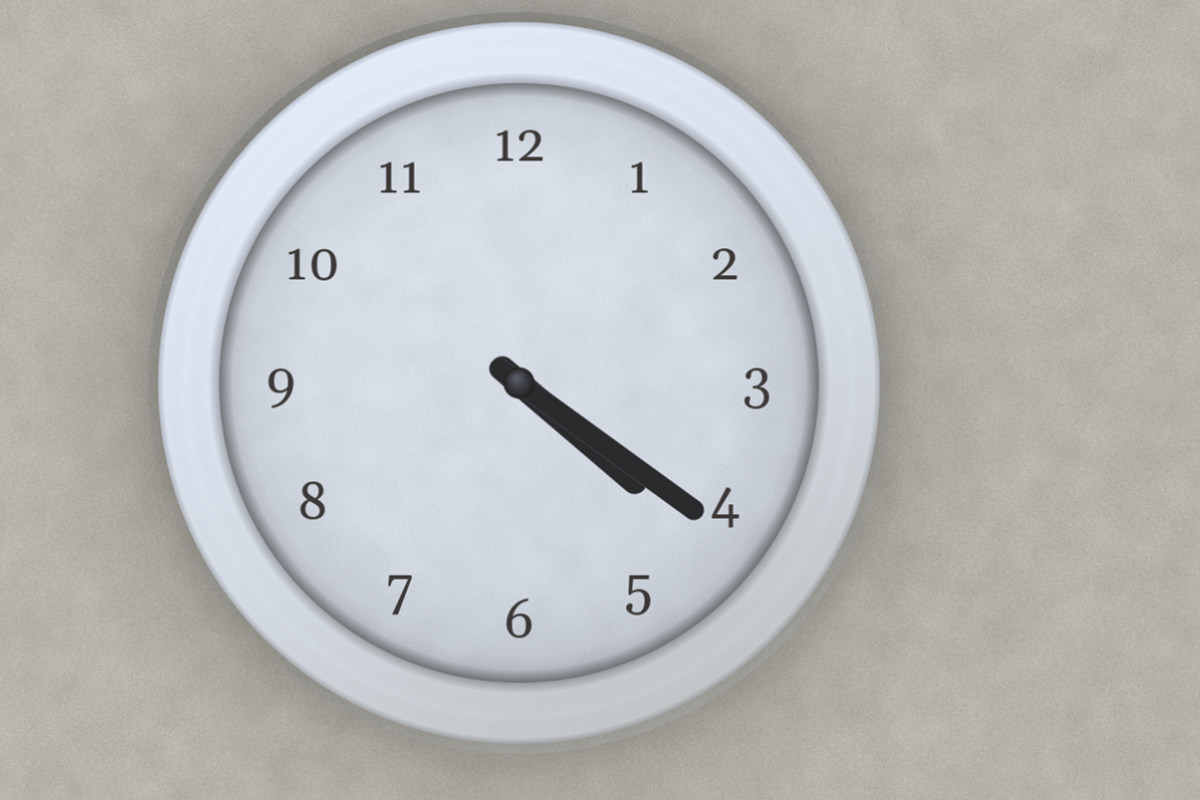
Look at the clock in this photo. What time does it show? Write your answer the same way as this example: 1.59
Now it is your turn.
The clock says 4.21
